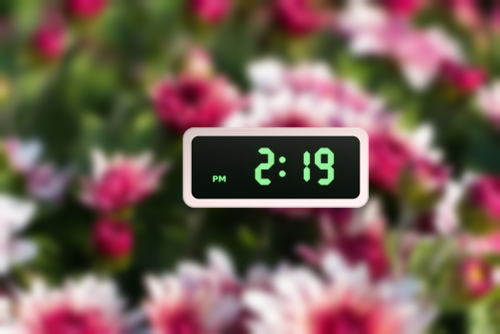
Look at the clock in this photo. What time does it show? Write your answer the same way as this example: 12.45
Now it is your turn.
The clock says 2.19
